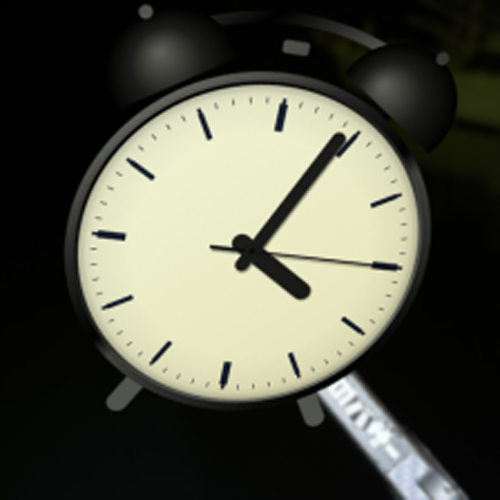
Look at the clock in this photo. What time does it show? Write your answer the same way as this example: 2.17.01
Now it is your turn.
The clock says 4.04.15
